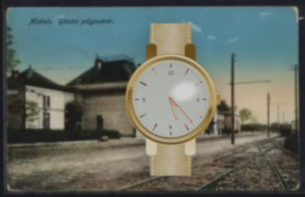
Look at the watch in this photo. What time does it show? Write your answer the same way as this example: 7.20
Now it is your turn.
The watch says 5.23
